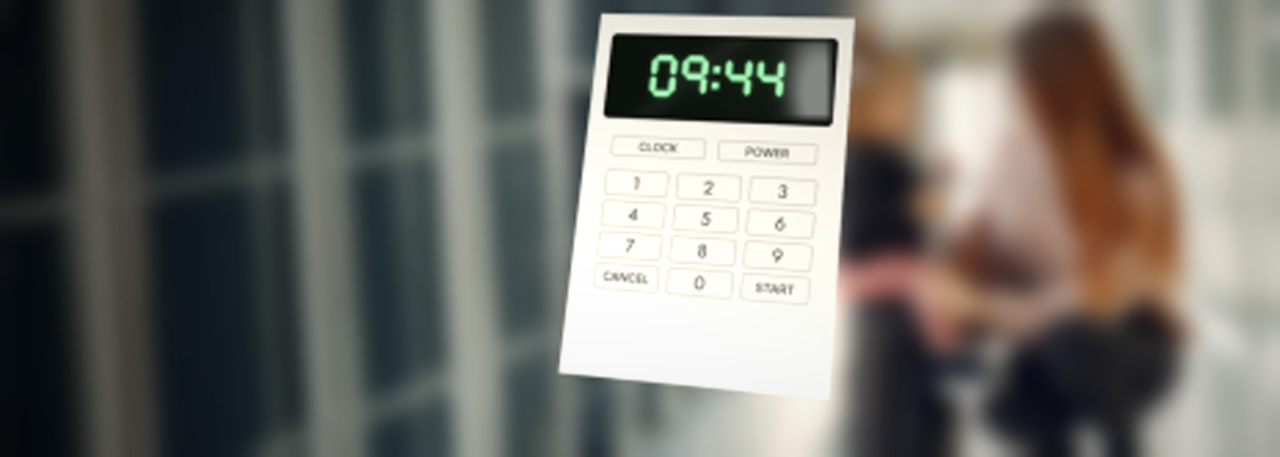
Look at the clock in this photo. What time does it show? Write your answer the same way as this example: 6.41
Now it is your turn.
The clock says 9.44
